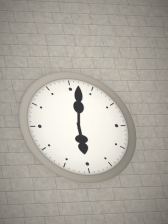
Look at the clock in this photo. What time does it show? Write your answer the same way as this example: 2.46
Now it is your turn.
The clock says 6.02
